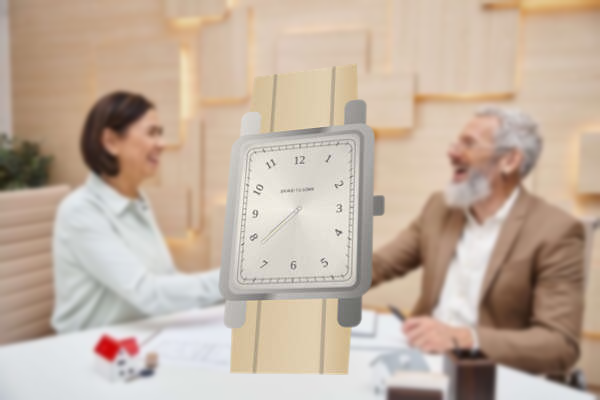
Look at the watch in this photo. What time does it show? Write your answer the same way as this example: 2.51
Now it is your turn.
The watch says 7.38
